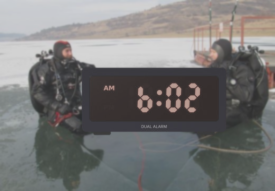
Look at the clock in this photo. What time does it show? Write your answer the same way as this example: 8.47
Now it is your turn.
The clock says 6.02
